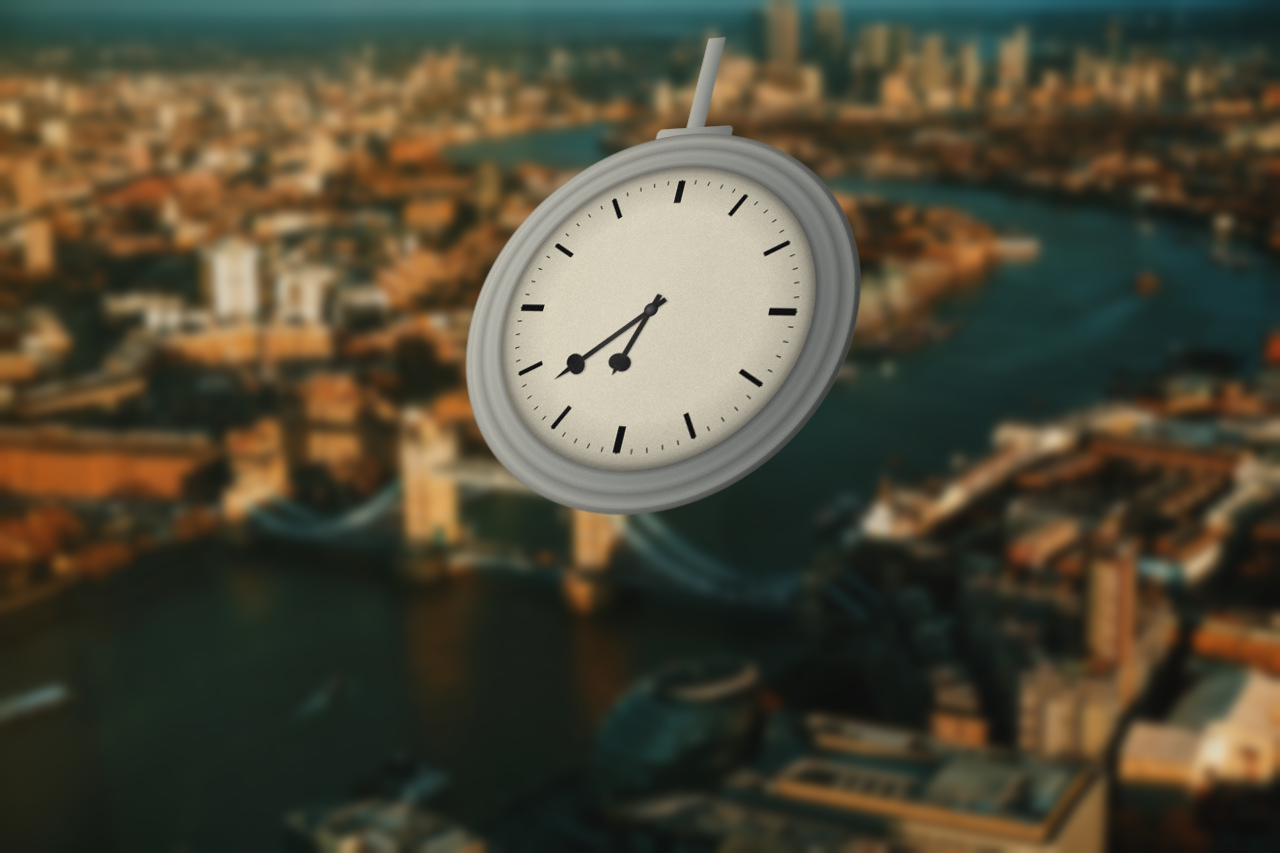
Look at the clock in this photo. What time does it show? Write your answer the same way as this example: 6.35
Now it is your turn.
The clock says 6.38
